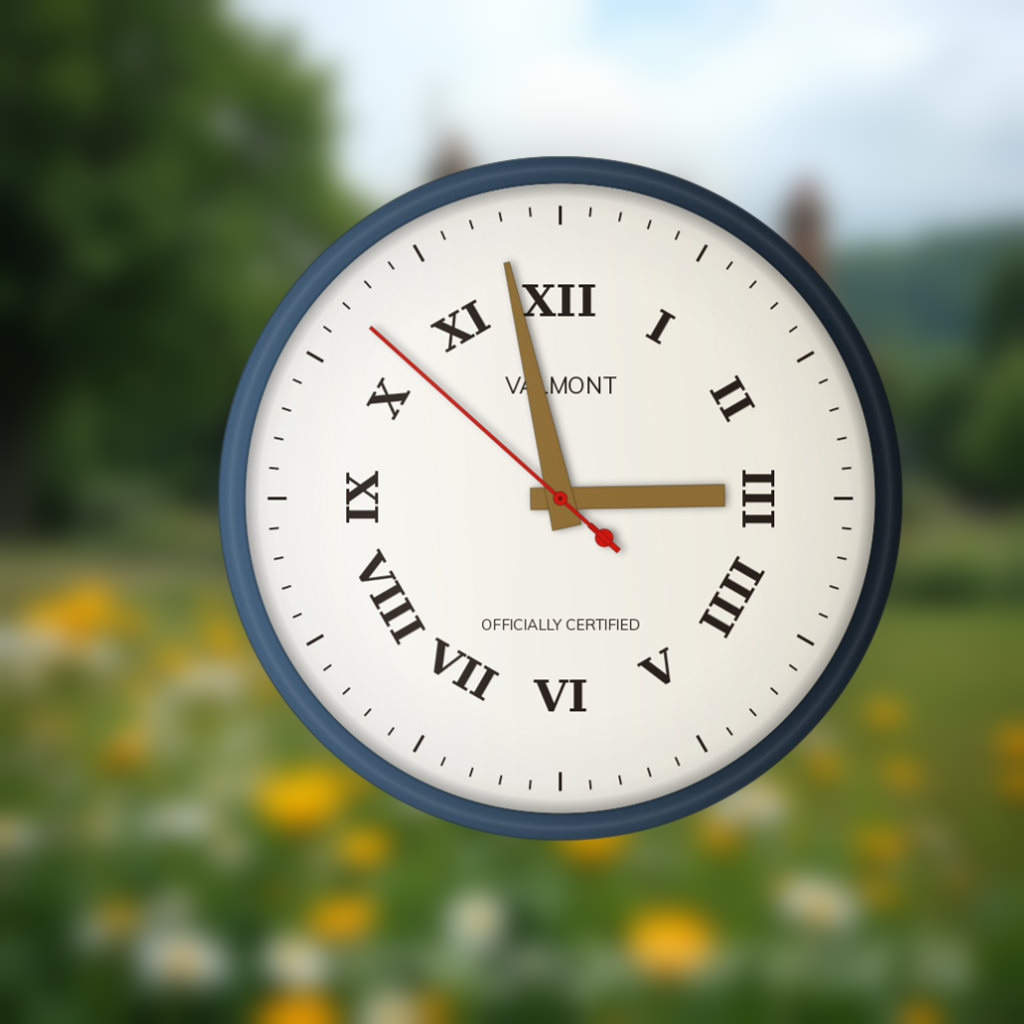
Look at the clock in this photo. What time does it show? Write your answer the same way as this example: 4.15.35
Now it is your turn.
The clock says 2.57.52
